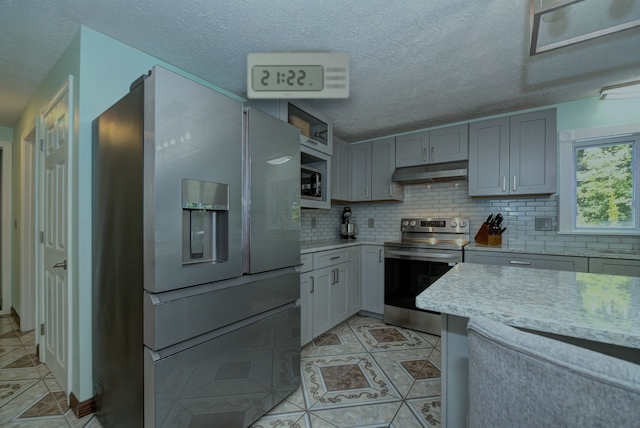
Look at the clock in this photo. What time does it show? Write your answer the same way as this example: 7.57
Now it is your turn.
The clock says 21.22
